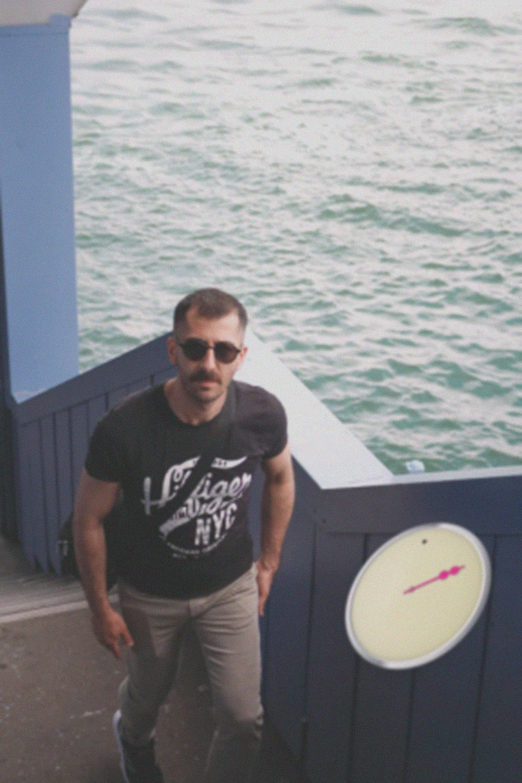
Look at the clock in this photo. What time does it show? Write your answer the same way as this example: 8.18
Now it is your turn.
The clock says 2.11
